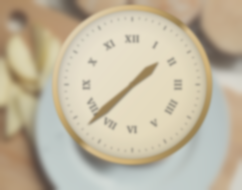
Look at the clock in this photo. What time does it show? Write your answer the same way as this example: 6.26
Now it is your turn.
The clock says 1.38
